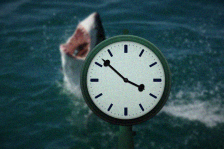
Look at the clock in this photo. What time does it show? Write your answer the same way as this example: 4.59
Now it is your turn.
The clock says 3.52
